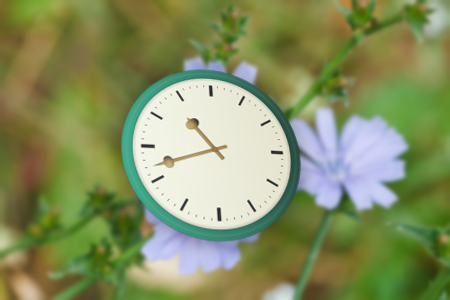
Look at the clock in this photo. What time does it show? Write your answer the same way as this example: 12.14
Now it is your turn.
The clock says 10.42
